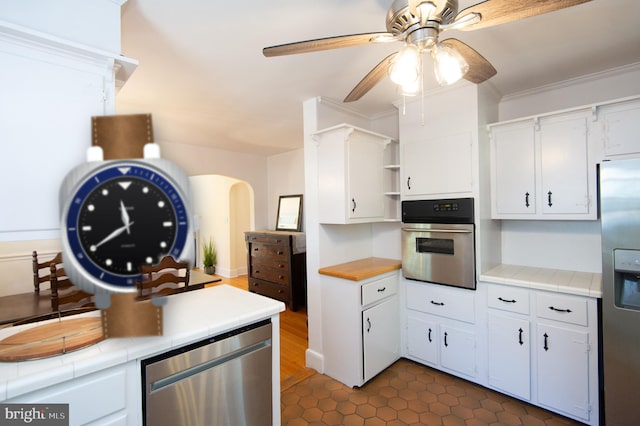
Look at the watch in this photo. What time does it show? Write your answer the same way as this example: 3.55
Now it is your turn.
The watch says 11.40
